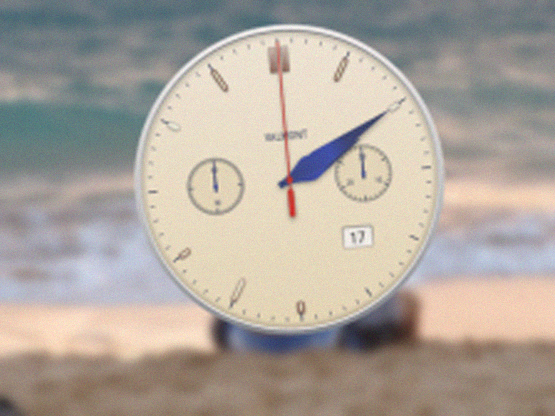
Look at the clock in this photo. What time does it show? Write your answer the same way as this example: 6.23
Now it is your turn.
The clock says 2.10
